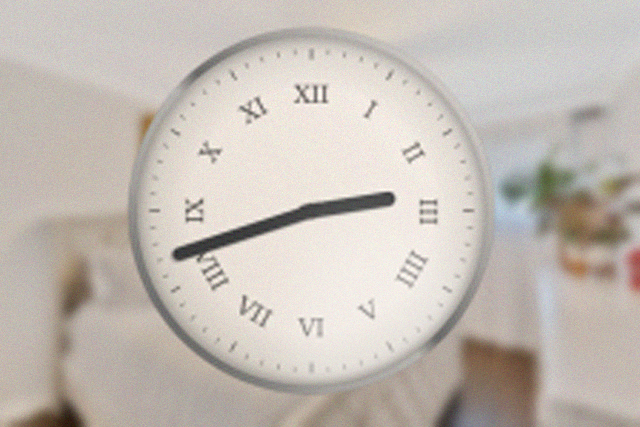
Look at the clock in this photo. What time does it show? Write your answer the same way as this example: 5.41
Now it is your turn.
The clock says 2.42
